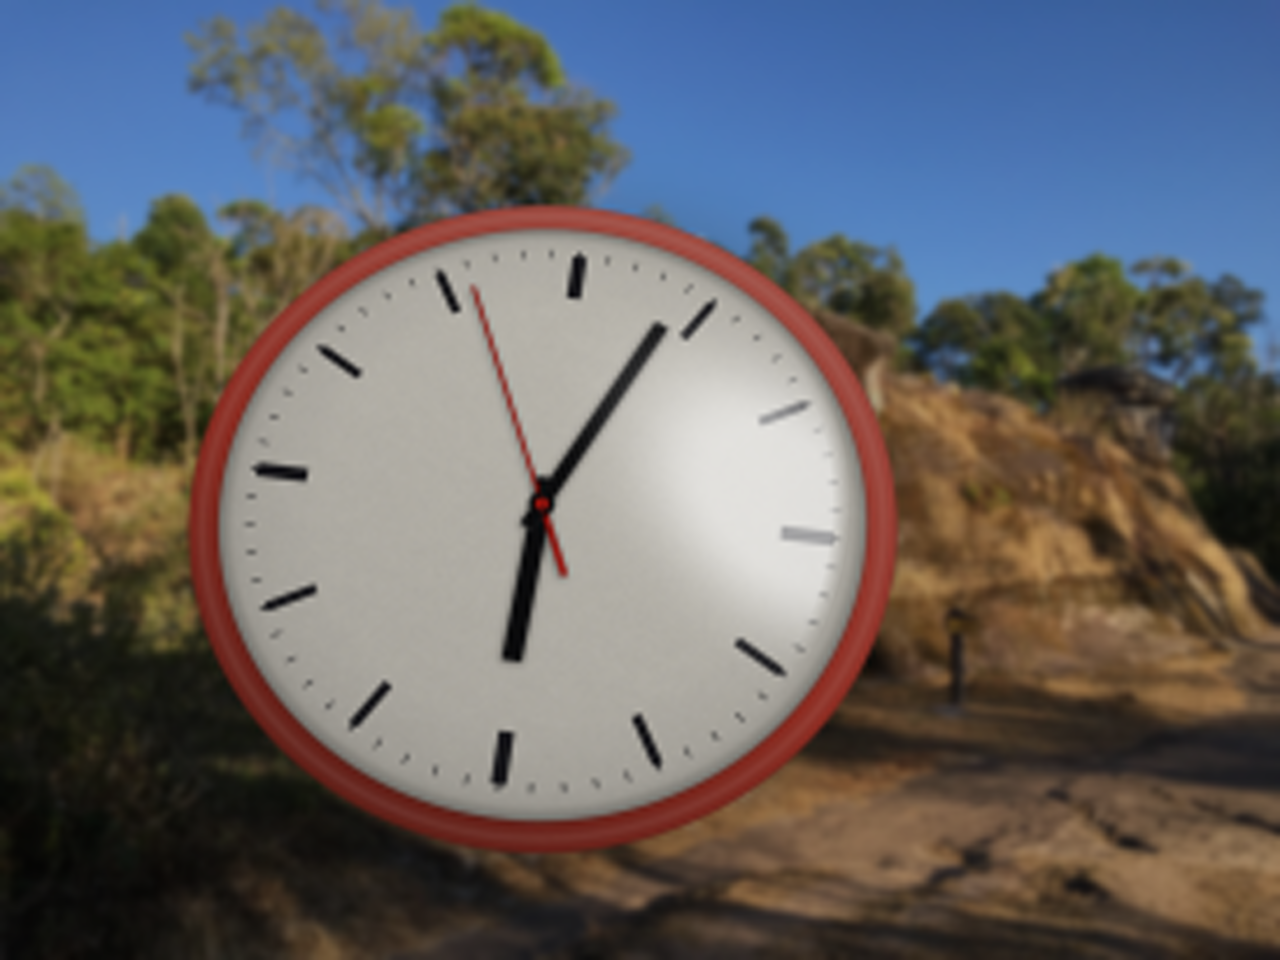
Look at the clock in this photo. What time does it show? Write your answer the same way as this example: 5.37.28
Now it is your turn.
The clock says 6.03.56
